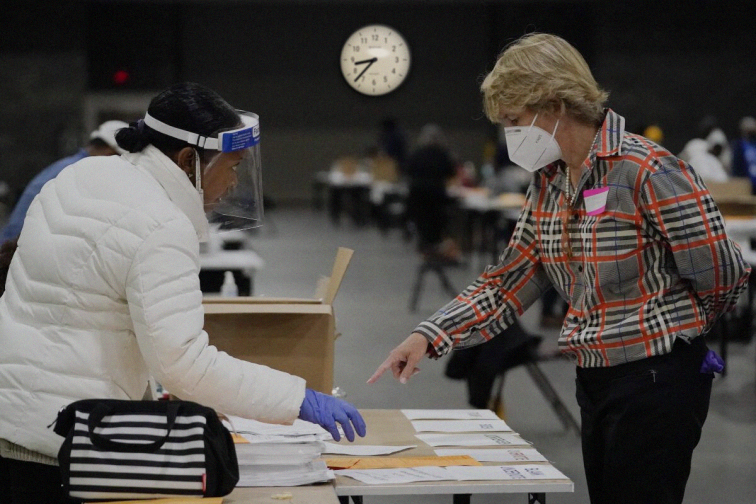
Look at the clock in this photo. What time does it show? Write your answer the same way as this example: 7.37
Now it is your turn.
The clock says 8.37
